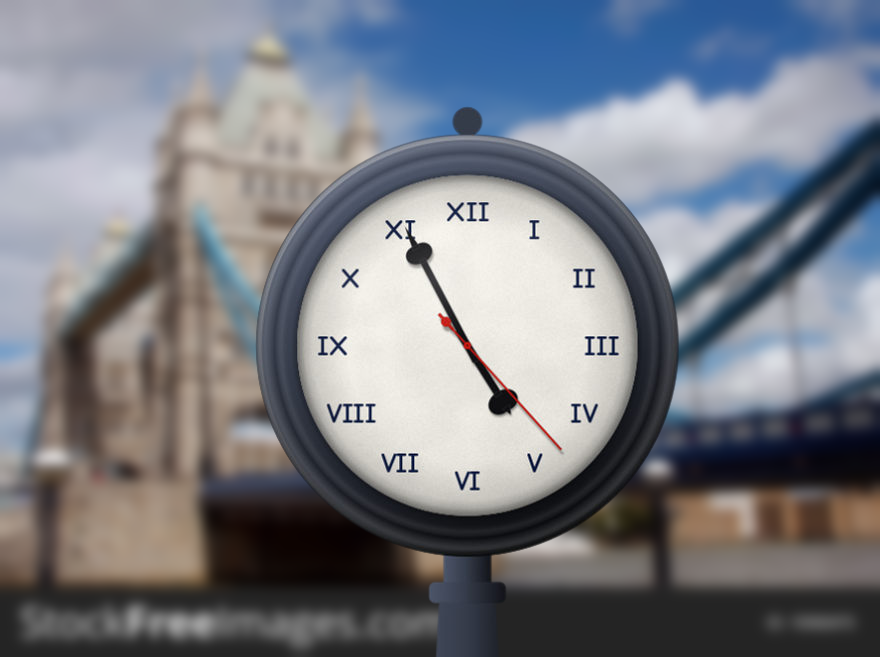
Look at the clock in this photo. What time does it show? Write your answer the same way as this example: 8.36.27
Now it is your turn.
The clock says 4.55.23
